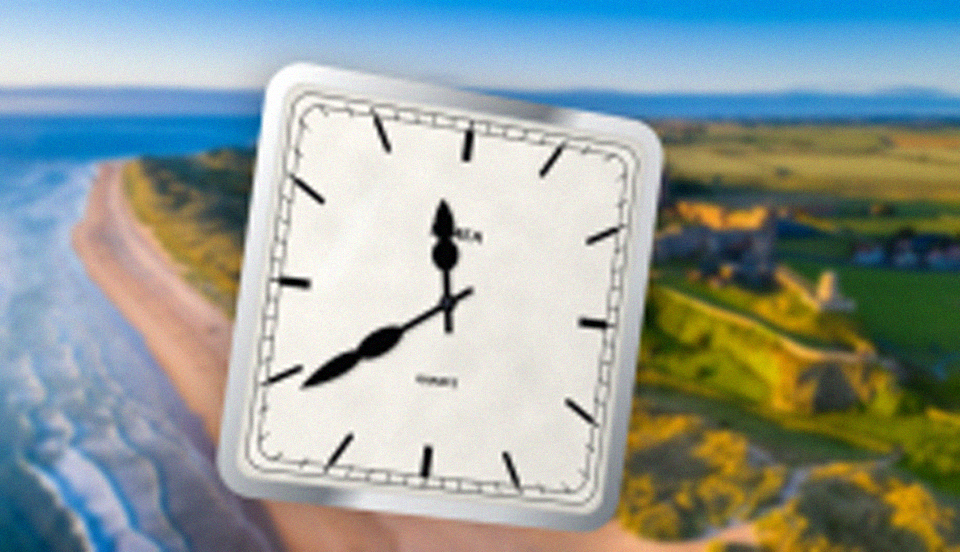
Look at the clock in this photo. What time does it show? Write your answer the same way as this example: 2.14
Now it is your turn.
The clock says 11.39
